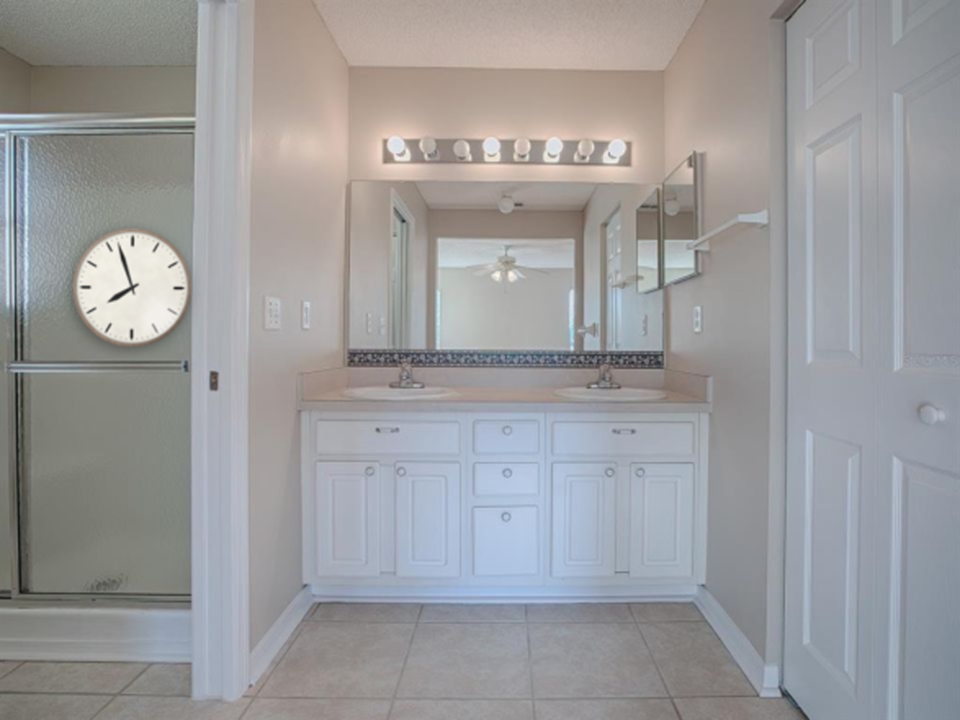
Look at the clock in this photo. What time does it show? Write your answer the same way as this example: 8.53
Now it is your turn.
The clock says 7.57
